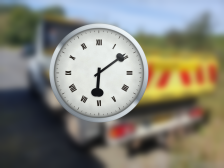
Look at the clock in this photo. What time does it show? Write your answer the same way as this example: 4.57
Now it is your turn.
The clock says 6.09
